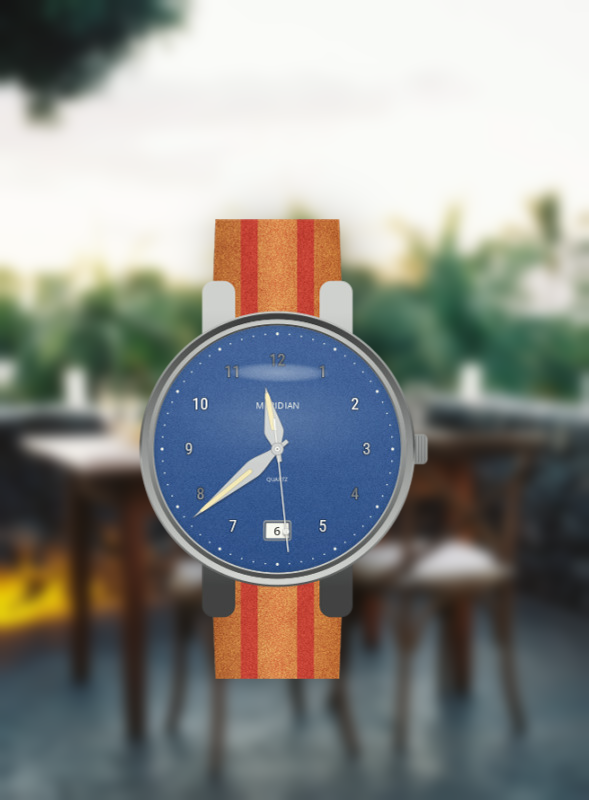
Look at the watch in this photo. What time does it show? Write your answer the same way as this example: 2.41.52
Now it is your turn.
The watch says 11.38.29
